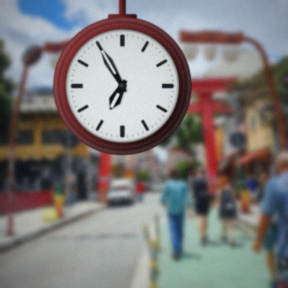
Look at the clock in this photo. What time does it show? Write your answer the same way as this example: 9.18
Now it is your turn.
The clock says 6.55
